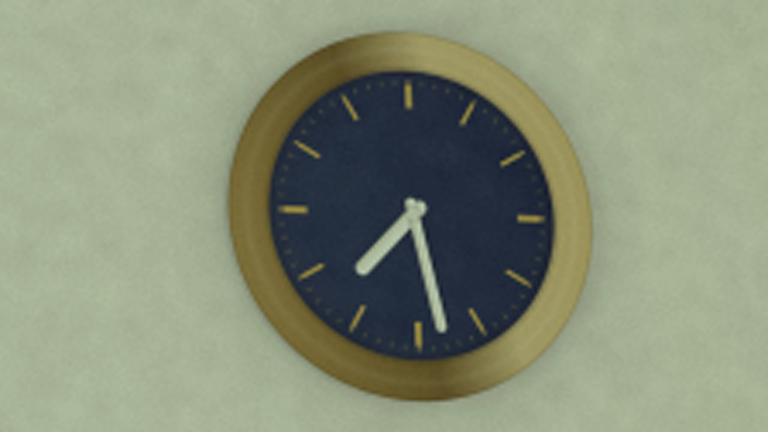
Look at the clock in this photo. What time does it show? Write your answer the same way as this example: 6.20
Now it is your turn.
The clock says 7.28
